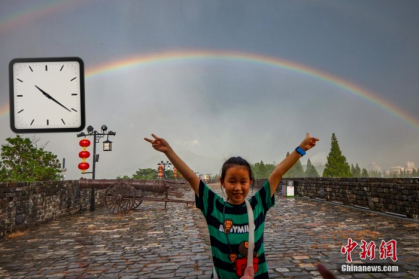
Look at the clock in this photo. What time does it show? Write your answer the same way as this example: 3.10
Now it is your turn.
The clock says 10.21
